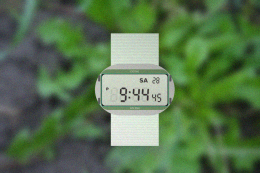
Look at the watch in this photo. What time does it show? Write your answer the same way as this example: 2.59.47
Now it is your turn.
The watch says 9.44.45
